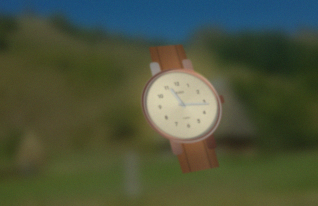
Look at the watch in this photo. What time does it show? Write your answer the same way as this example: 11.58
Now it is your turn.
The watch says 11.16
